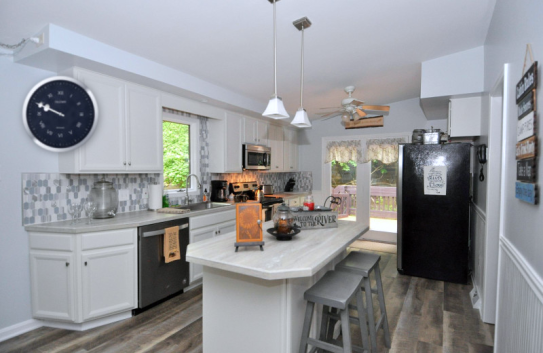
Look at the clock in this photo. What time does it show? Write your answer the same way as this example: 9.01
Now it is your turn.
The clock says 9.49
